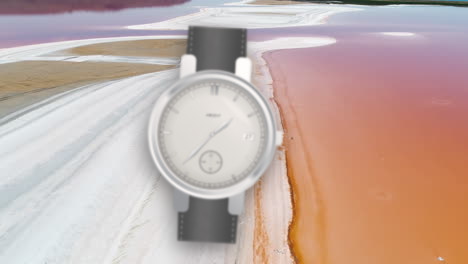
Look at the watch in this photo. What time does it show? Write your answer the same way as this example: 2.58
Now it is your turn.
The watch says 1.37
